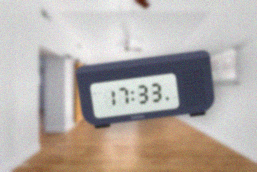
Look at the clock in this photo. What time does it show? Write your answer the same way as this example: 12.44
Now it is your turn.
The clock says 17.33
